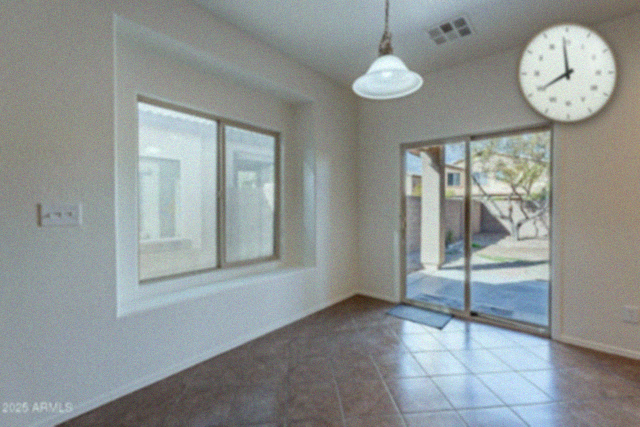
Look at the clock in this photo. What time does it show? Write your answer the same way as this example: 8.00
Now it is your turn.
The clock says 7.59
